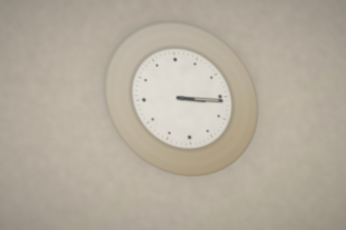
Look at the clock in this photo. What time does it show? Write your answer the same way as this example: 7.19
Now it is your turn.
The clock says 3.16
